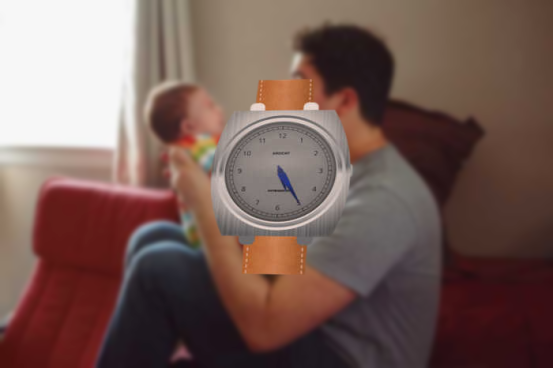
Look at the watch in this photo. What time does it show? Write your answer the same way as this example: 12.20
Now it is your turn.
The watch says 5.25
